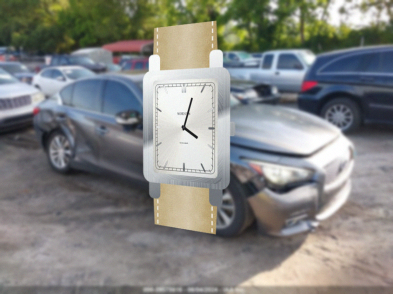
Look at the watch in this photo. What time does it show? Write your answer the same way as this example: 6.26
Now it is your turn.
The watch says 4.03
